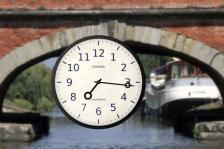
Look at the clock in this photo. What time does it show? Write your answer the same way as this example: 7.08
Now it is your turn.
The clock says 7.16
